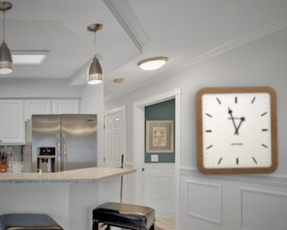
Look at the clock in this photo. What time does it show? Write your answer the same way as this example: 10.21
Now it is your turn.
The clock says 12.57
